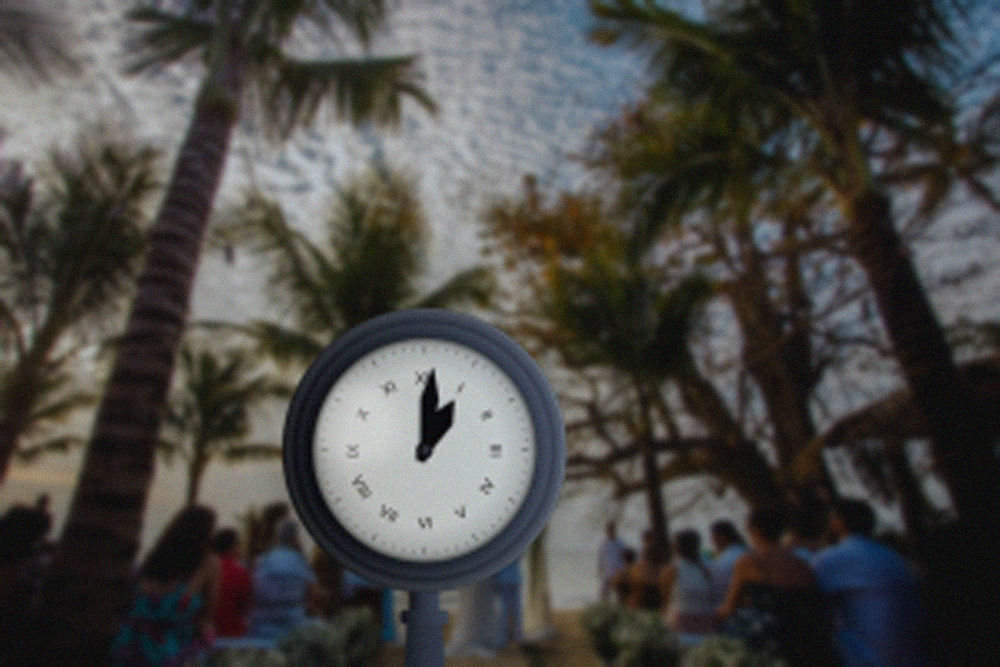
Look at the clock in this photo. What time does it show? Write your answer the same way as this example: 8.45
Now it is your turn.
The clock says 1.01
